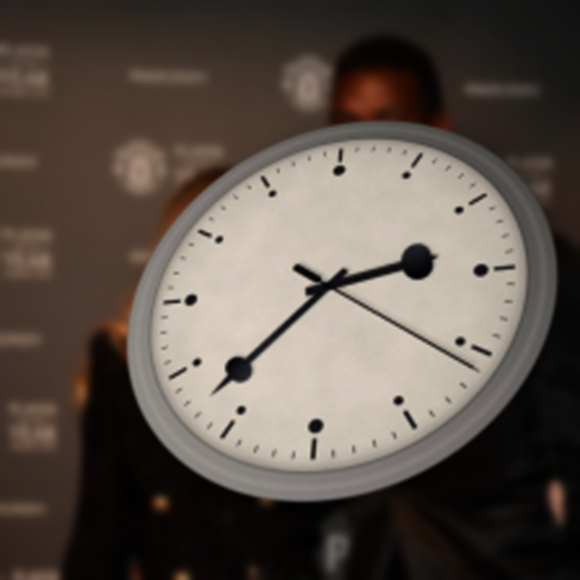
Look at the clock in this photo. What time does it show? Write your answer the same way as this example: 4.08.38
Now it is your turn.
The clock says 2.37.21
